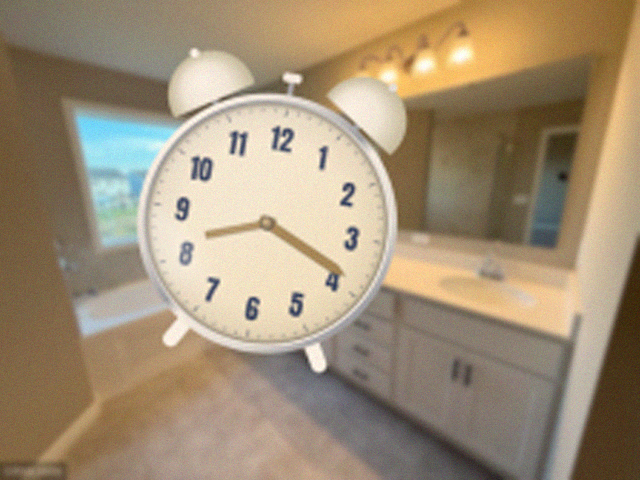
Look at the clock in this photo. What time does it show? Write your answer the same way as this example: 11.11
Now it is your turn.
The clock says 8.19
